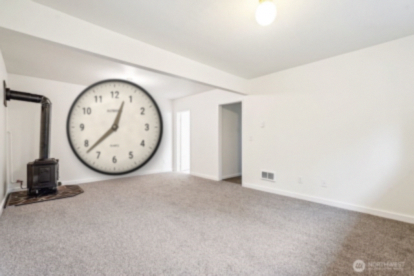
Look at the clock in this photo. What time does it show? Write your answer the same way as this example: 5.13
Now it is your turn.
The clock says 12.38
